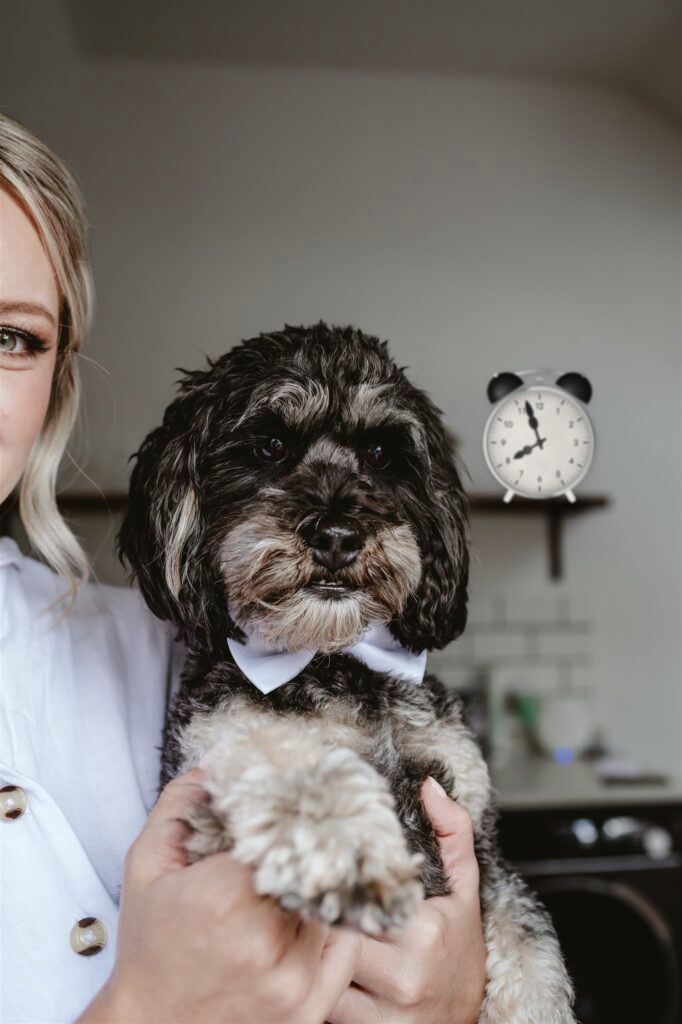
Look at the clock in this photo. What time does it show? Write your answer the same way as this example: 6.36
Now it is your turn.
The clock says 7.57
